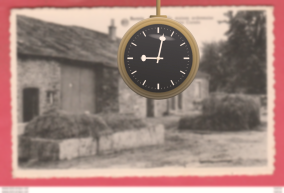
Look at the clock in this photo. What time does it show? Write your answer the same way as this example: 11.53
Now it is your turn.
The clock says 9.02
